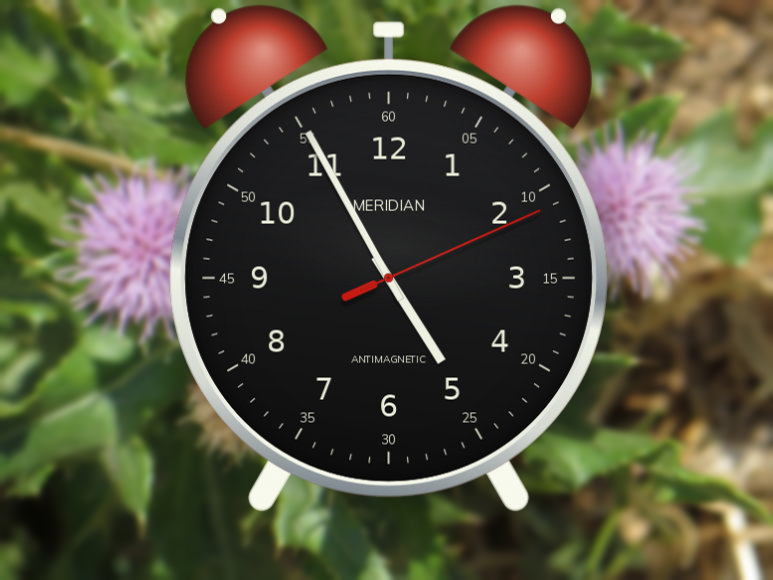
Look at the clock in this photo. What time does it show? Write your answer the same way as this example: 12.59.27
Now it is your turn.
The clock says 4.55.11
